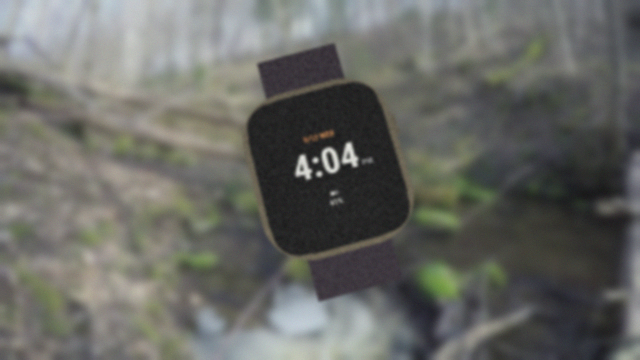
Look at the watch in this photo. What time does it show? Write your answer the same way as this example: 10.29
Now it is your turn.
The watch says 4.04
